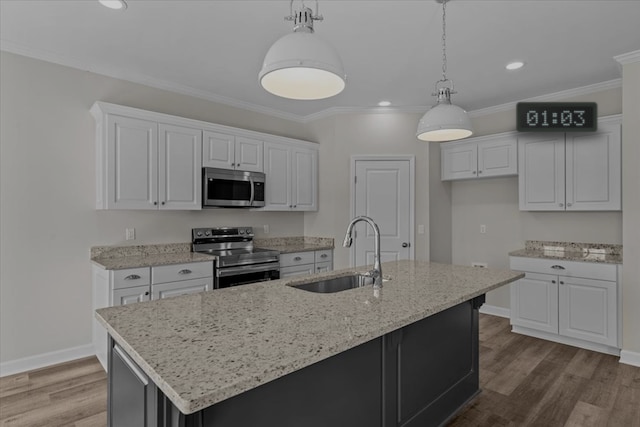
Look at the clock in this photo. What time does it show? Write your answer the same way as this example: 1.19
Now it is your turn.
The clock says 1.03
